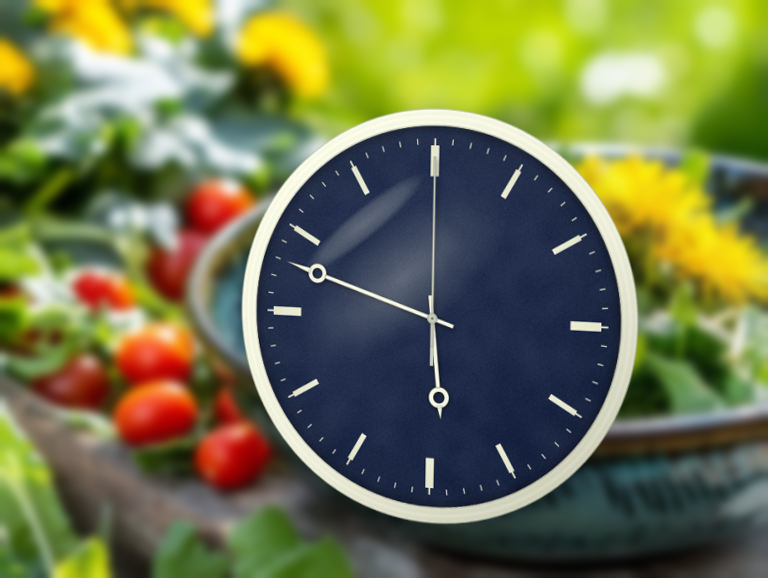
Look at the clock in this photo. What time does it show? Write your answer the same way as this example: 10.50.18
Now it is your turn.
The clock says 5.48.00
